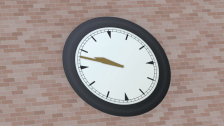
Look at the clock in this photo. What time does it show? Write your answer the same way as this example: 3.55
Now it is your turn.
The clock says 9.48
